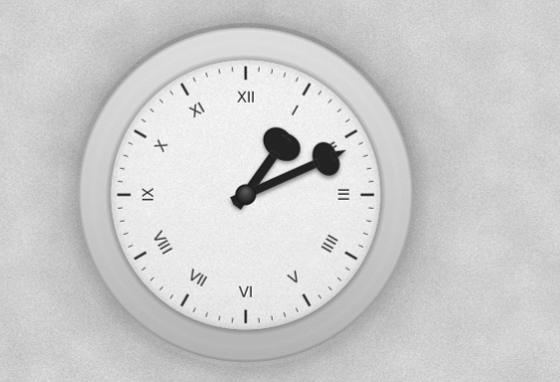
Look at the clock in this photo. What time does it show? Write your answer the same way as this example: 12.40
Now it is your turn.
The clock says 1.11
